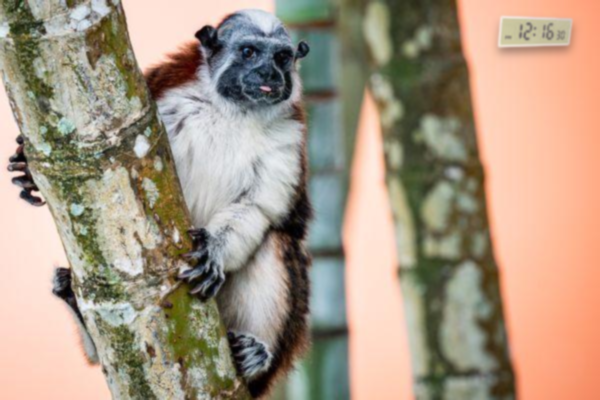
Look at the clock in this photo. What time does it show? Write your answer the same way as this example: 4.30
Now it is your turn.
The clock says 12.16
